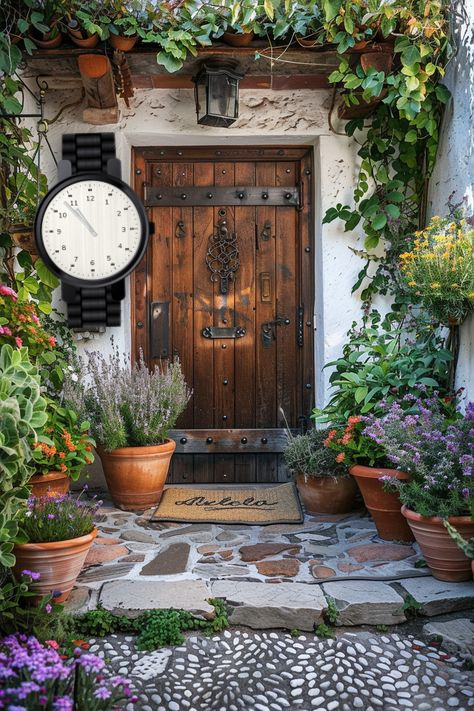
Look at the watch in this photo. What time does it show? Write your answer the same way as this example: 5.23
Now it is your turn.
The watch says 10.53
